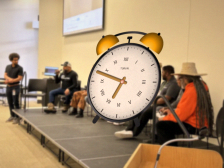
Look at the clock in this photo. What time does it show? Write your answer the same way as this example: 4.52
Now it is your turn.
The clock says 6.48
